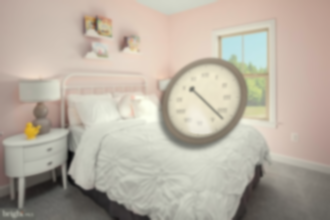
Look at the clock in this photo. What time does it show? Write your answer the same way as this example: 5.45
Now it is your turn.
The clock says 10.22
